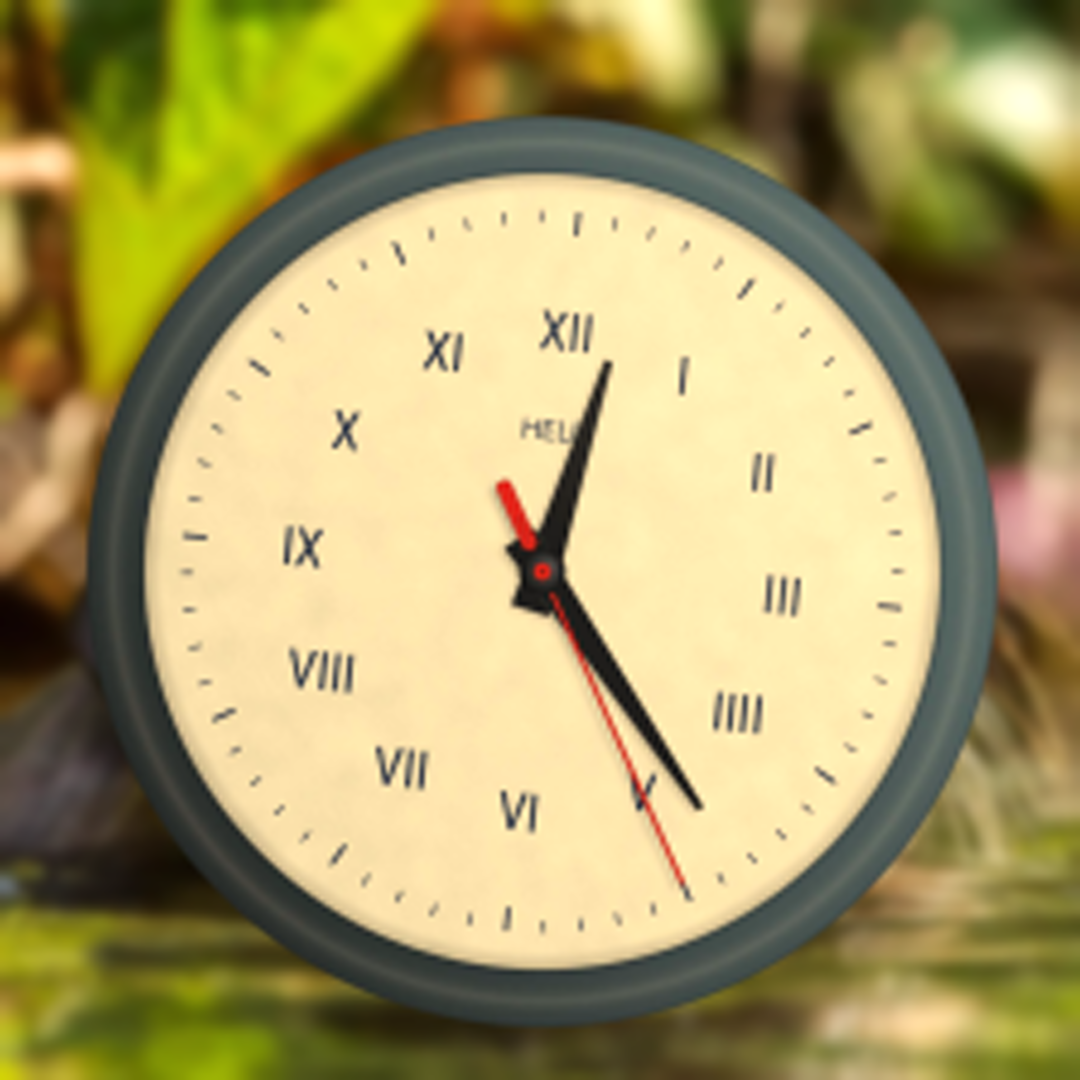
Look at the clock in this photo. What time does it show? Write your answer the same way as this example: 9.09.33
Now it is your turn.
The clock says 12.23.25
